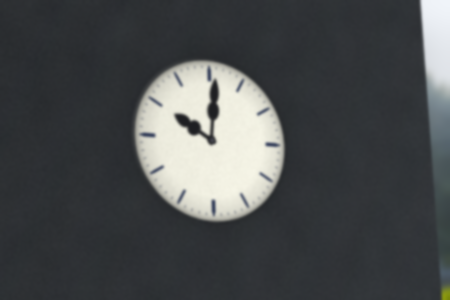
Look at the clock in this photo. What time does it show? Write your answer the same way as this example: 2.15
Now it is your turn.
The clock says 10.01
